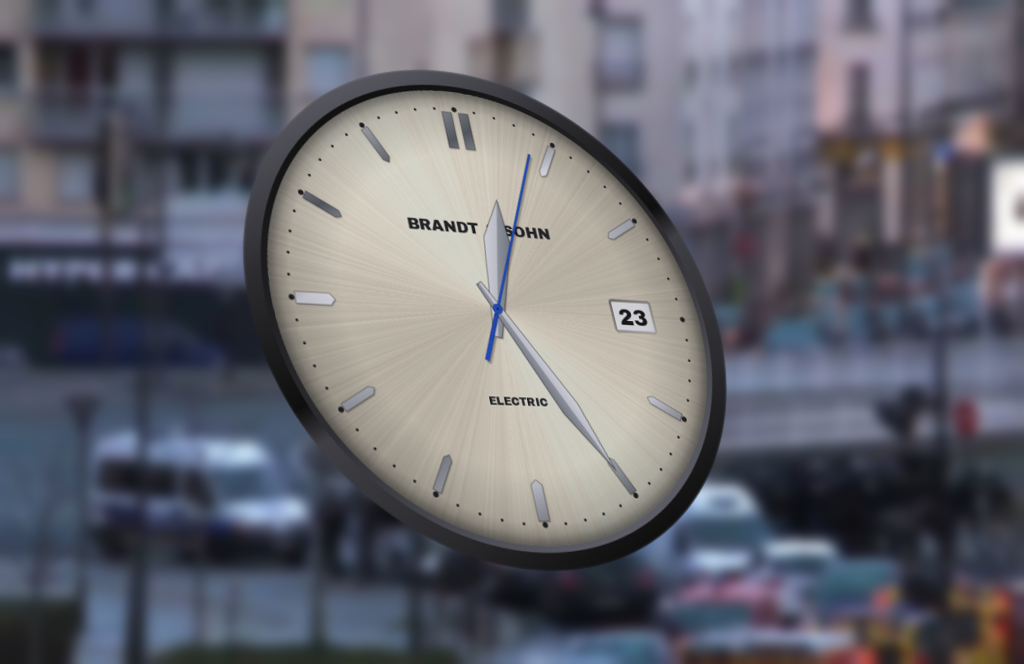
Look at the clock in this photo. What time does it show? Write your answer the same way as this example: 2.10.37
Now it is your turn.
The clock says 12.25.04
